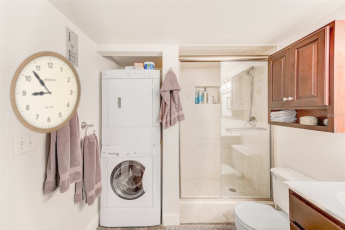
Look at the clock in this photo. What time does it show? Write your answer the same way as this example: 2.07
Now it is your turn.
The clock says 8.53
